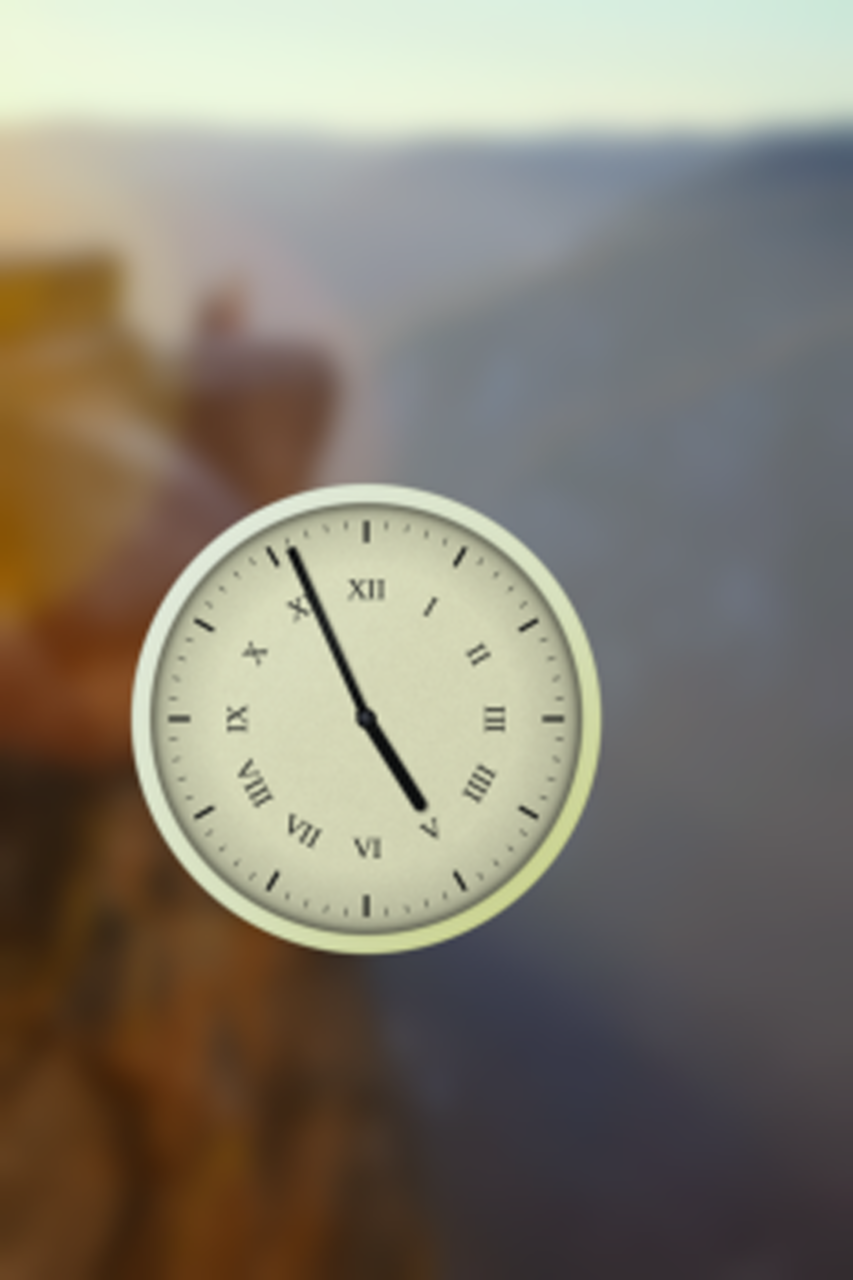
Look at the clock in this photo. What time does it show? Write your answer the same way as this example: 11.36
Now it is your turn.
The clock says 4.56
